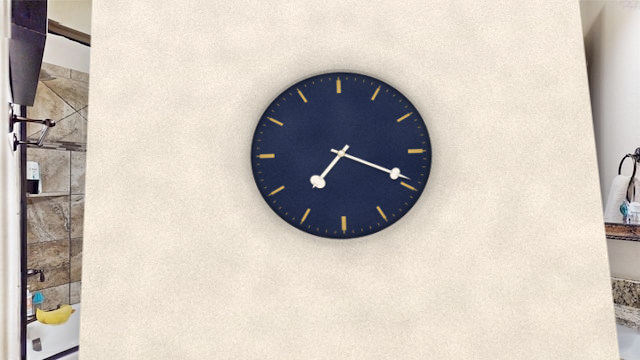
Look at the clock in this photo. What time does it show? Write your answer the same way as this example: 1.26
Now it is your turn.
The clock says 7.19
